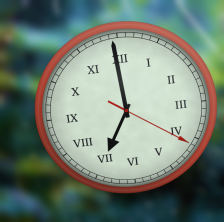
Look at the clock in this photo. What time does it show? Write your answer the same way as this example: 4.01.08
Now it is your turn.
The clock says 6.59.21
